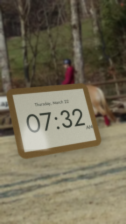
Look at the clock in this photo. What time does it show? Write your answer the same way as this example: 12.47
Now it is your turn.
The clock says 7.32
